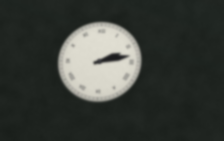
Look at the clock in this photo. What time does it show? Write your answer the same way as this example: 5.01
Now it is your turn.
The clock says 2.13
